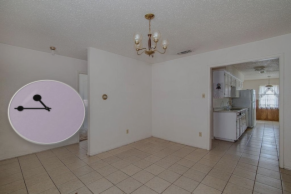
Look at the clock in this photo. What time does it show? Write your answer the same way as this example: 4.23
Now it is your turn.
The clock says 10.45
